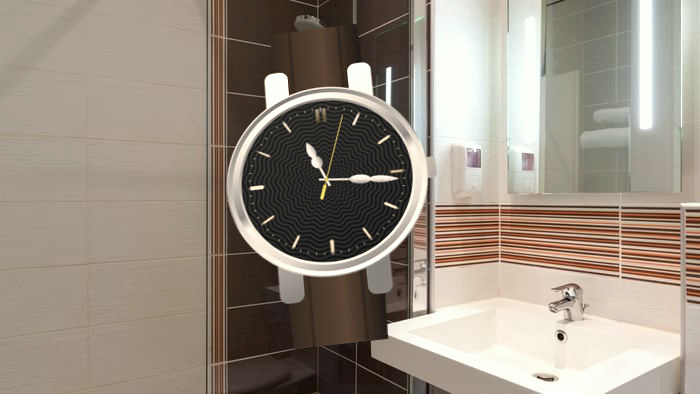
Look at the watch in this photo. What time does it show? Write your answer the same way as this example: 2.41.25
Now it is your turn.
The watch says 11.16.03
